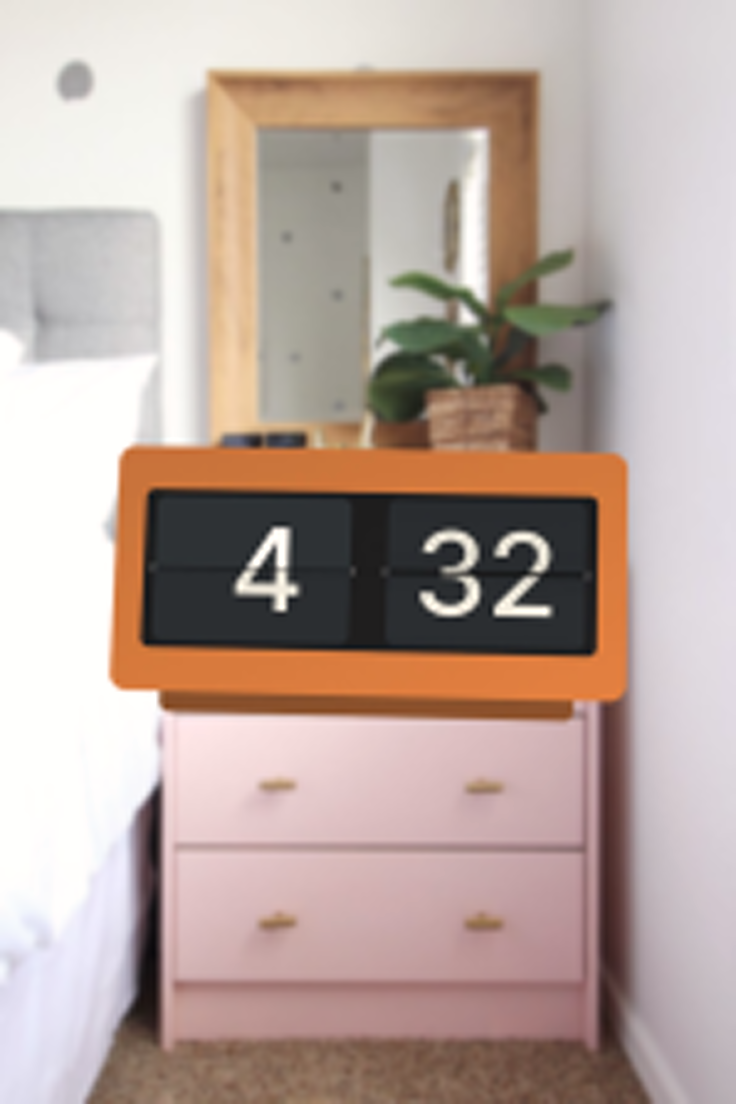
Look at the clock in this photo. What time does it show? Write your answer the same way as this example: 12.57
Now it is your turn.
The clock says 4.32
